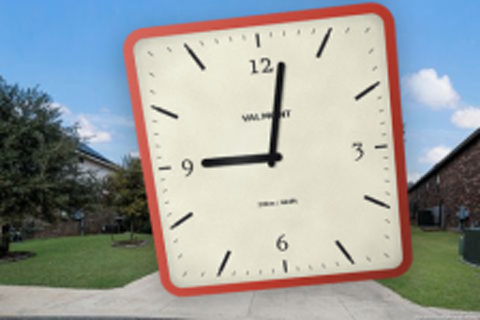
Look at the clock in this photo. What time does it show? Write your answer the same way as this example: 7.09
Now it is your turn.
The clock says 9.02
